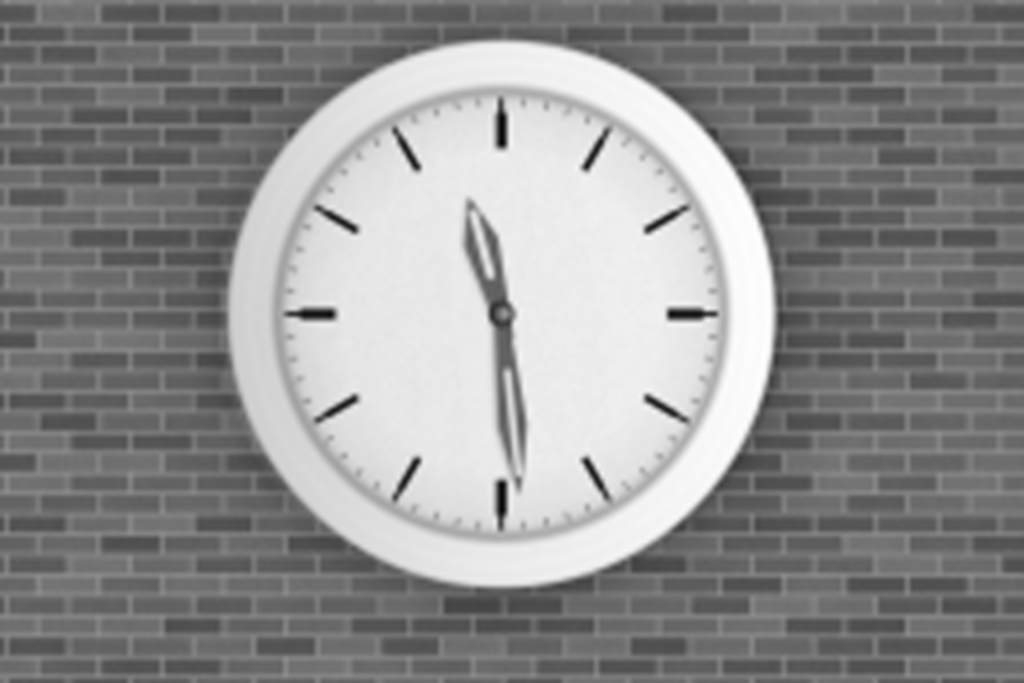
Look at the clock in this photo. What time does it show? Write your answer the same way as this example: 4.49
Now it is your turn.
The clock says 11.29
